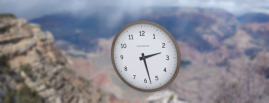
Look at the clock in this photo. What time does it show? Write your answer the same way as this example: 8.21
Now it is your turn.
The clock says 2.28
